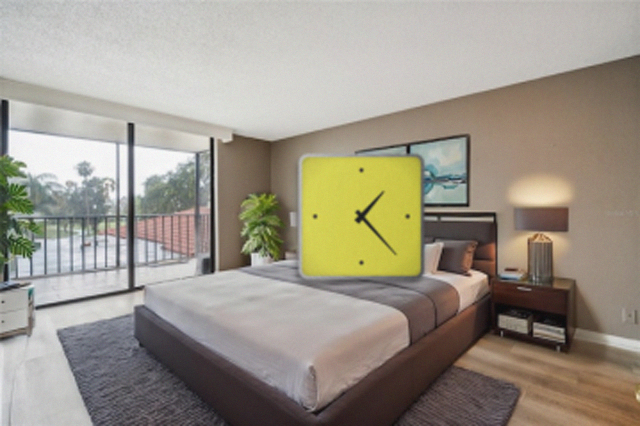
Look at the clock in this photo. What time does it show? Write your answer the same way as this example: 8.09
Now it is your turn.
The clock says 1.23
